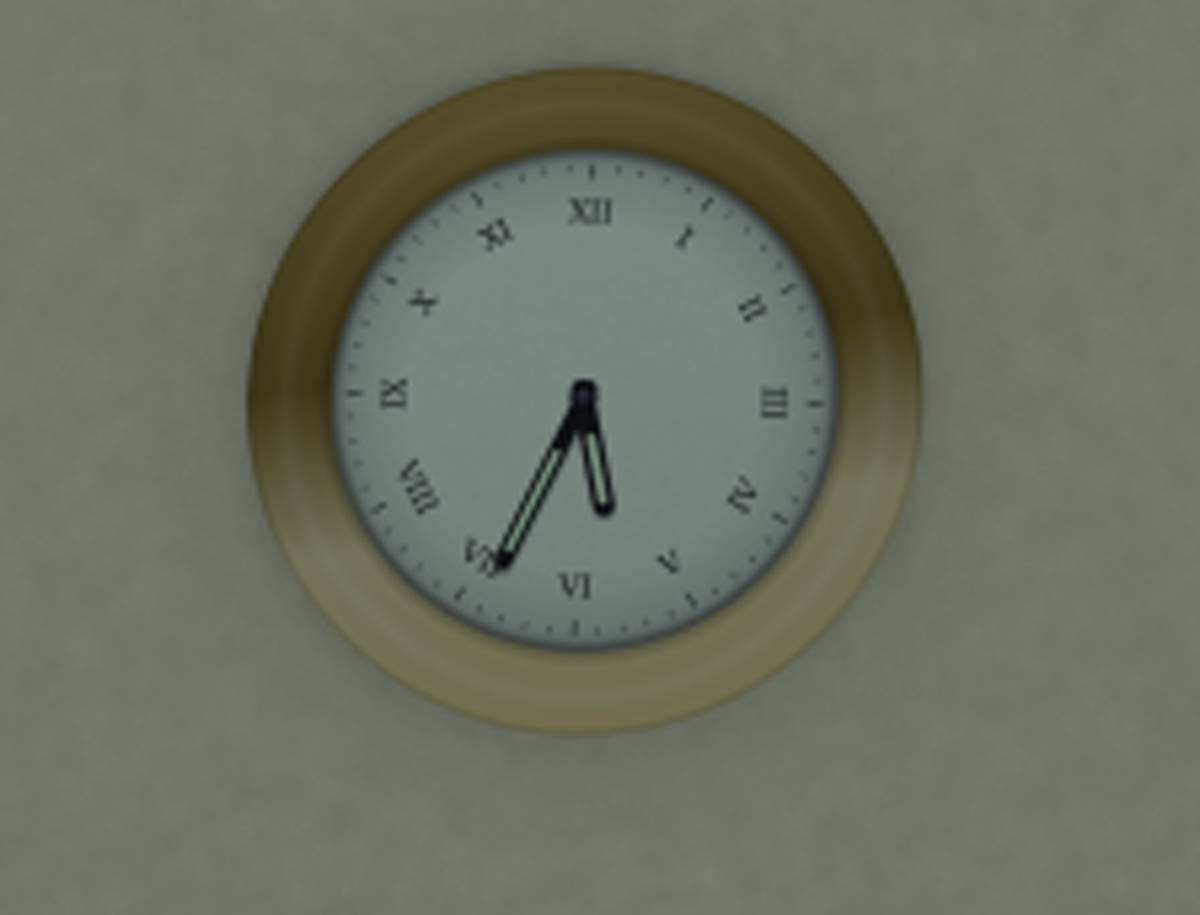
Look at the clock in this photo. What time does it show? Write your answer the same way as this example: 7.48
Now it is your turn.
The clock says 5.34
